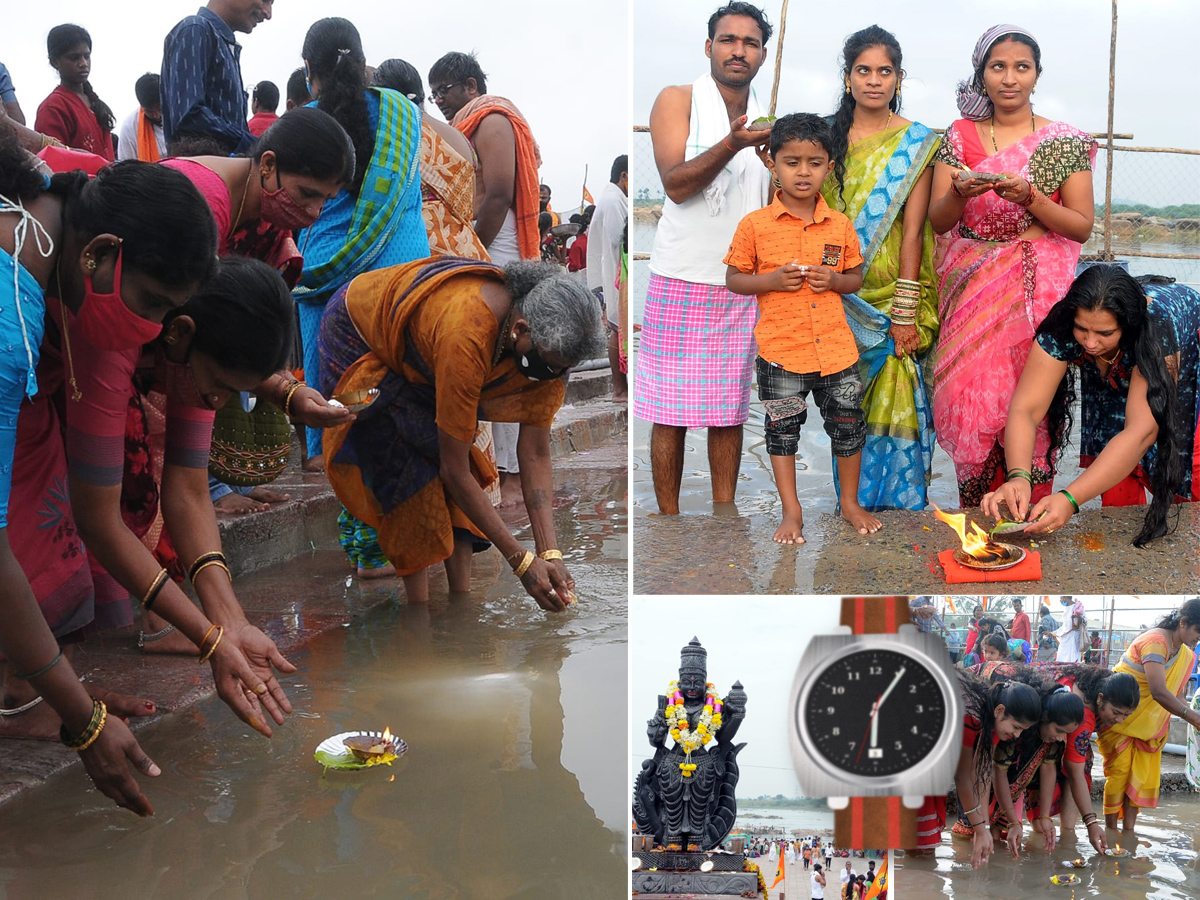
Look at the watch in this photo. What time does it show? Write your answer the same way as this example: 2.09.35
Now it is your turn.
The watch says 6.05.33
